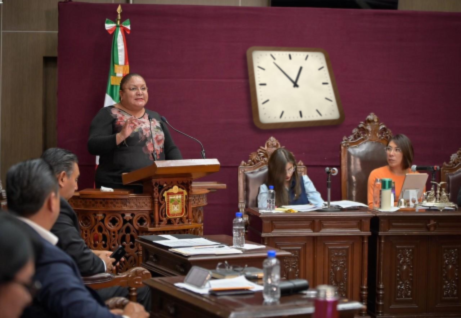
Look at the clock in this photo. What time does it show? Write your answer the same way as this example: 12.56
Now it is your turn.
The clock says 12.54
